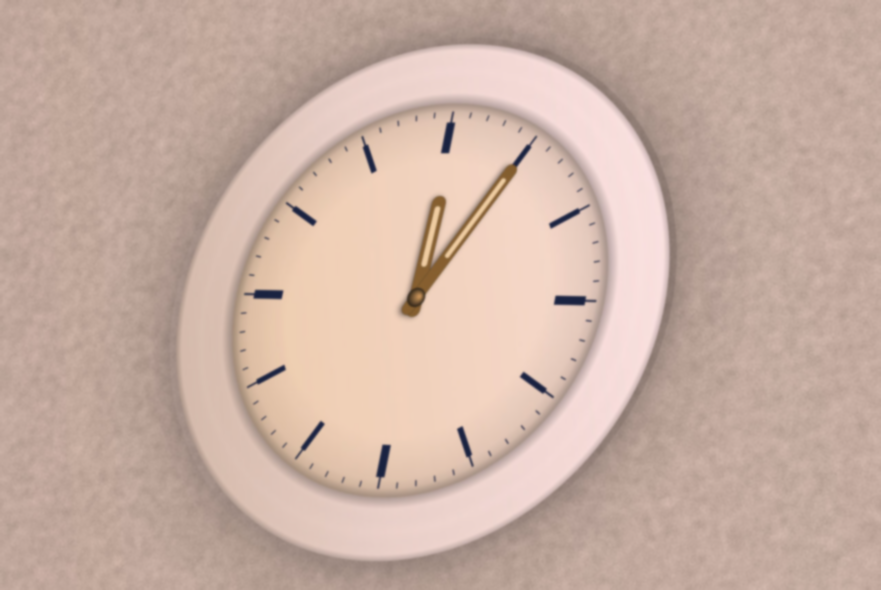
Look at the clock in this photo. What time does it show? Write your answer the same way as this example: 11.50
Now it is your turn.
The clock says 12.05
